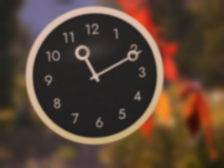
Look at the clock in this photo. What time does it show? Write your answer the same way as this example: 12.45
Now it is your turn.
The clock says 11.11
